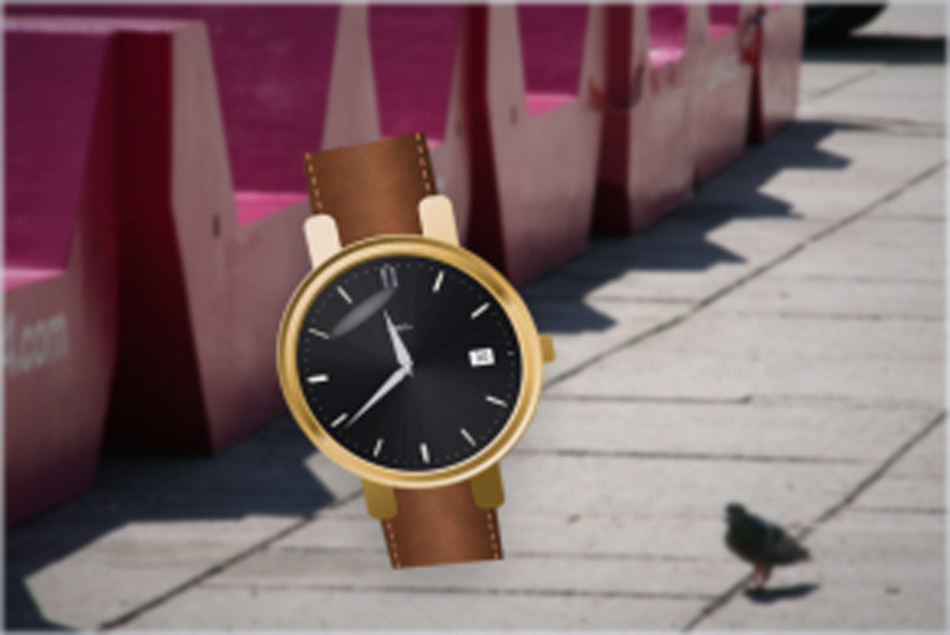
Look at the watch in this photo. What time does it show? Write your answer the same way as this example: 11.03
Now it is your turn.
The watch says 11.39
